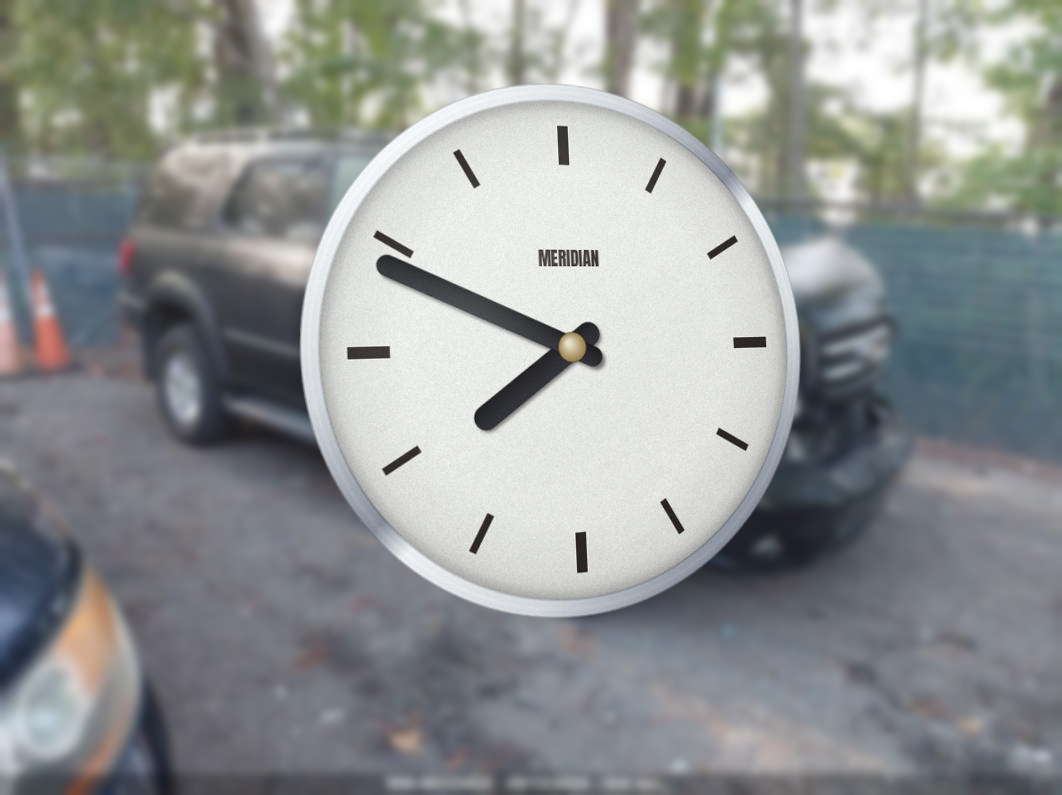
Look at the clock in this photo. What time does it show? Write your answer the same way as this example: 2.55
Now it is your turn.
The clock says 7.49
